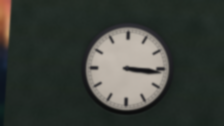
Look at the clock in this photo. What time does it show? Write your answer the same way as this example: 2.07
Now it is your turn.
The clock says 3.16
